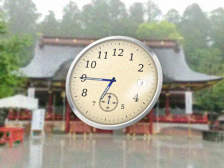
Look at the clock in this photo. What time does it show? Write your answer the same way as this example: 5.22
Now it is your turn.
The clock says 6.45
